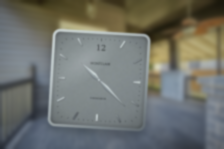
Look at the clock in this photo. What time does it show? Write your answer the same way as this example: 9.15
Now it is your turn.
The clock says 10.22
